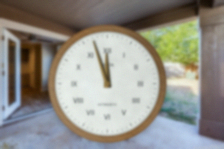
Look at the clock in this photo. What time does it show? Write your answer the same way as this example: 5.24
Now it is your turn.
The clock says 11.57
